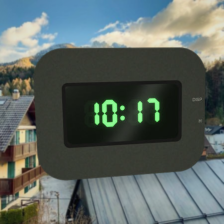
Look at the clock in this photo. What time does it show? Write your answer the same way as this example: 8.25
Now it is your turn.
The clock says 10.17
